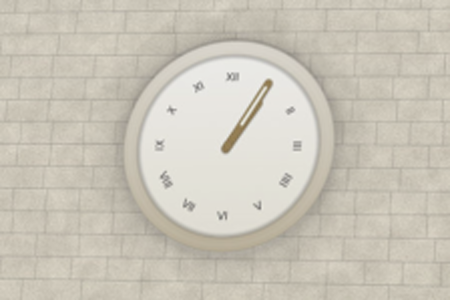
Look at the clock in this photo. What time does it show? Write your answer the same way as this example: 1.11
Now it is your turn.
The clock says 1.05
